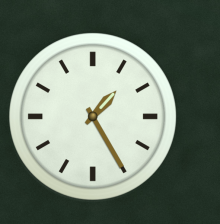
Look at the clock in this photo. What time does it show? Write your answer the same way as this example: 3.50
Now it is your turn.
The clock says 1.25
